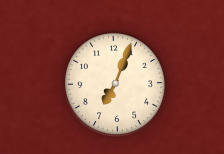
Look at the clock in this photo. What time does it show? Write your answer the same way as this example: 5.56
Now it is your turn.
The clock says 7.04
